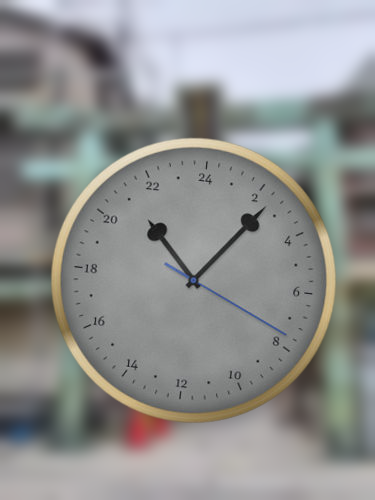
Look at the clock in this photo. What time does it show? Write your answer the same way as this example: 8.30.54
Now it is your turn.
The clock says 21.06.19
